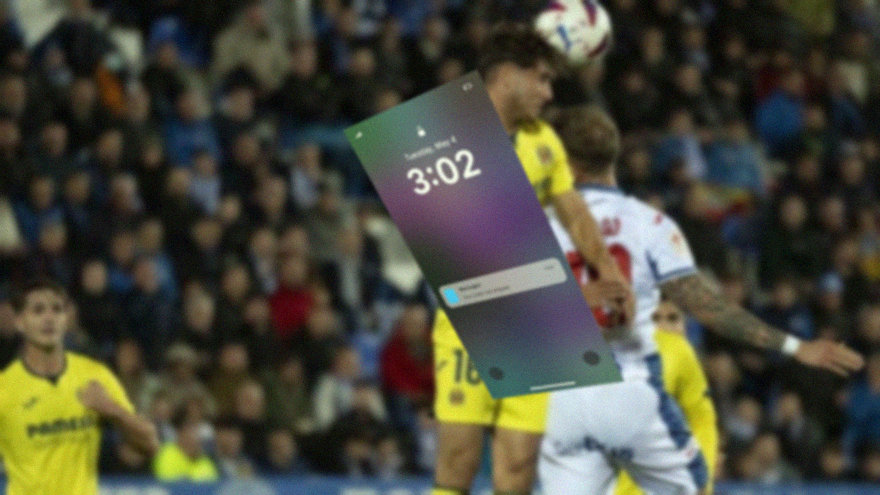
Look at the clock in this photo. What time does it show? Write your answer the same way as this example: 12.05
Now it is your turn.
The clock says 3.02
